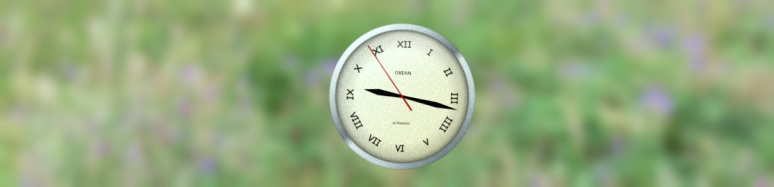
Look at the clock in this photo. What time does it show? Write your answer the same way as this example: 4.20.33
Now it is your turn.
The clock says 9.16.54
